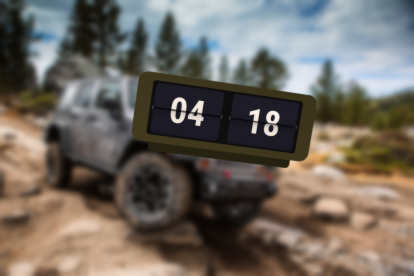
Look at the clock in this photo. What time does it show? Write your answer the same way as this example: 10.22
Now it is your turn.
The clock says 4.18
